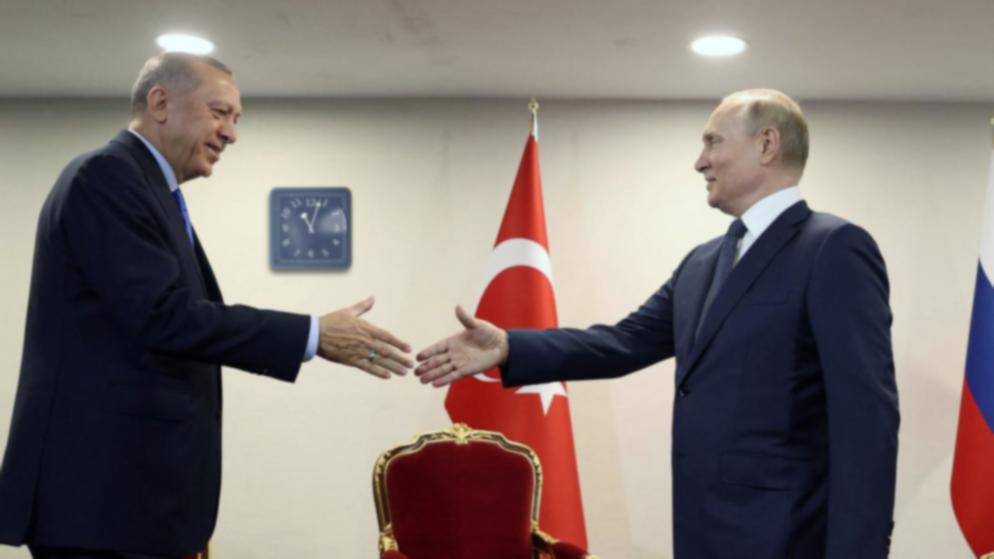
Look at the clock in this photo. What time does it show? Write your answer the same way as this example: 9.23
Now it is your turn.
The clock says 11.03
